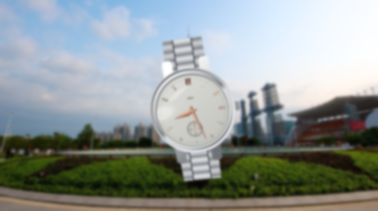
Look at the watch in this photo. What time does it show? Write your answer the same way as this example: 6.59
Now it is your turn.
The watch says 8.27
